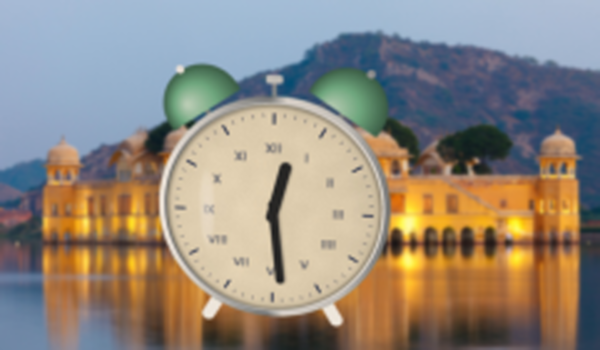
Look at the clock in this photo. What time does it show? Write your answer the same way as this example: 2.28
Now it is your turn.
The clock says 12.29
